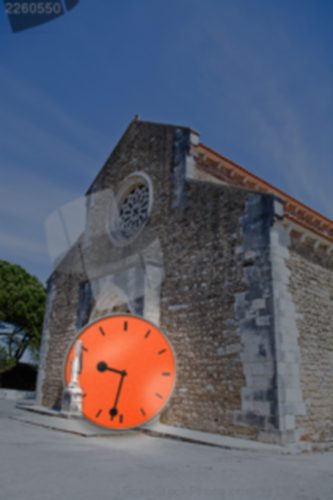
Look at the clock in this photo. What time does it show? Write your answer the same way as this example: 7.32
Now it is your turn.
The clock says 9.32
